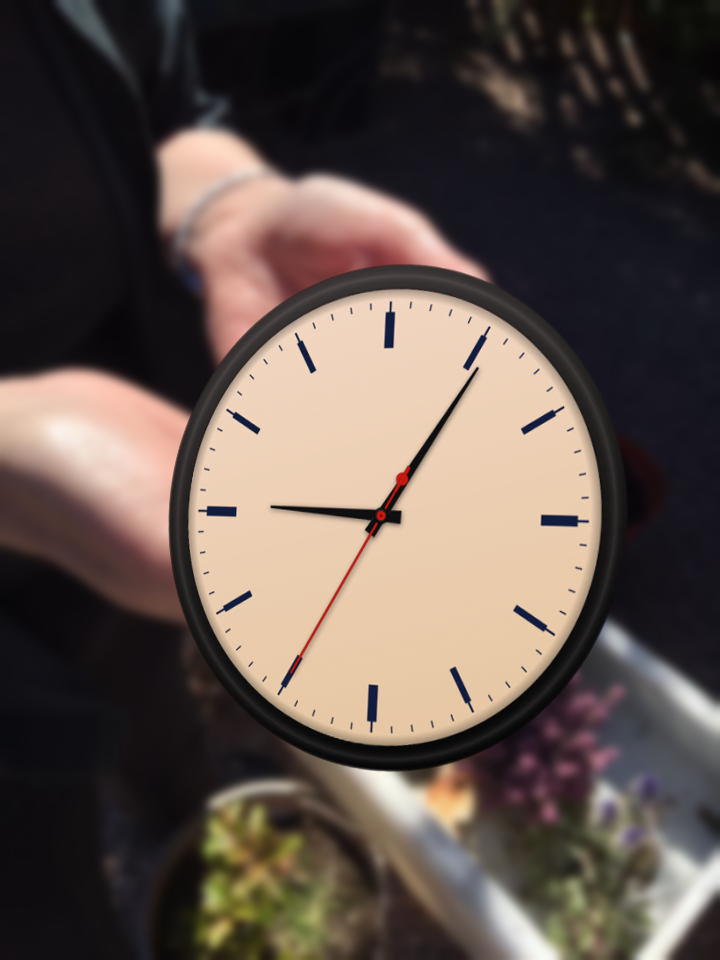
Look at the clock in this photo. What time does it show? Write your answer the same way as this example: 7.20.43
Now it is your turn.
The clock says 9.05.35
